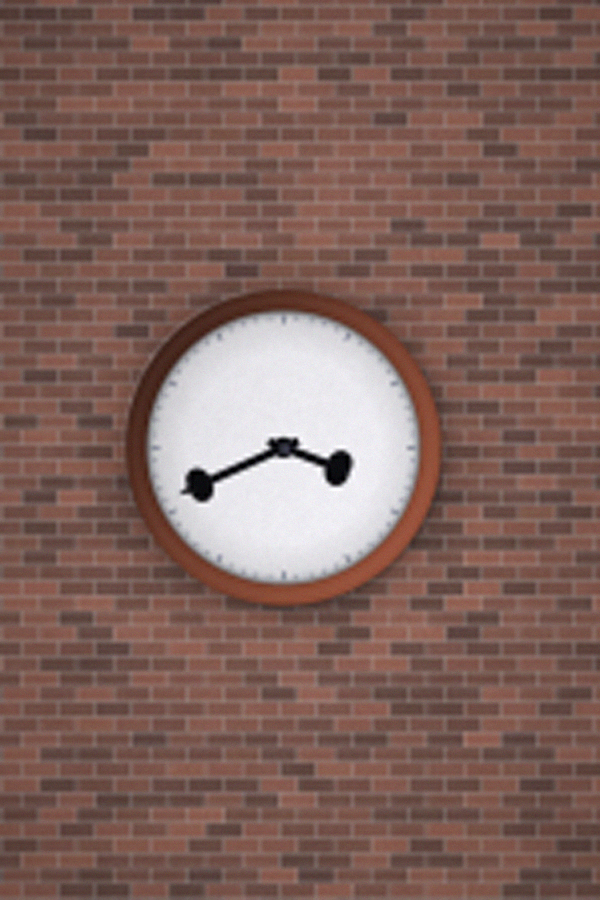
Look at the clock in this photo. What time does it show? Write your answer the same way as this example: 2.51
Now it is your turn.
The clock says 3.41
